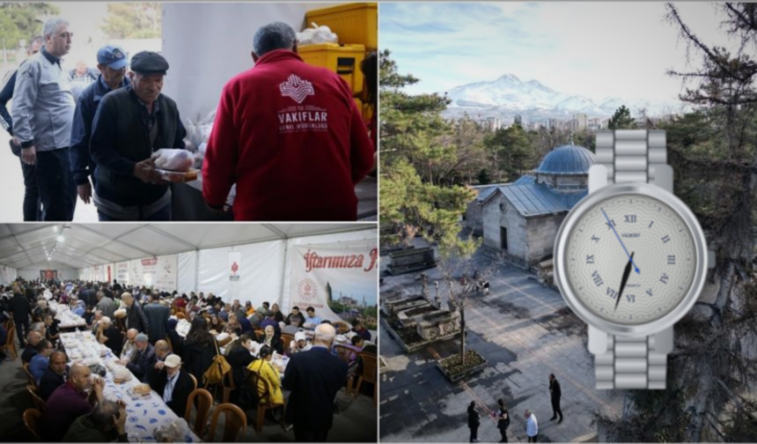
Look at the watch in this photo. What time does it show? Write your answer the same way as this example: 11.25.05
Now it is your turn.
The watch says 6.32.55
